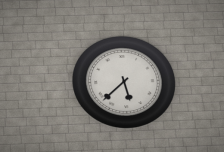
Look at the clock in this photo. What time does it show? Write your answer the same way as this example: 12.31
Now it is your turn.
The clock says 5.38
